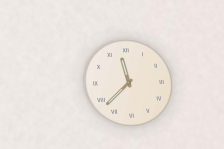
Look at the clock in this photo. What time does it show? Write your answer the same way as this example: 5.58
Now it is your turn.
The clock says 11.38
